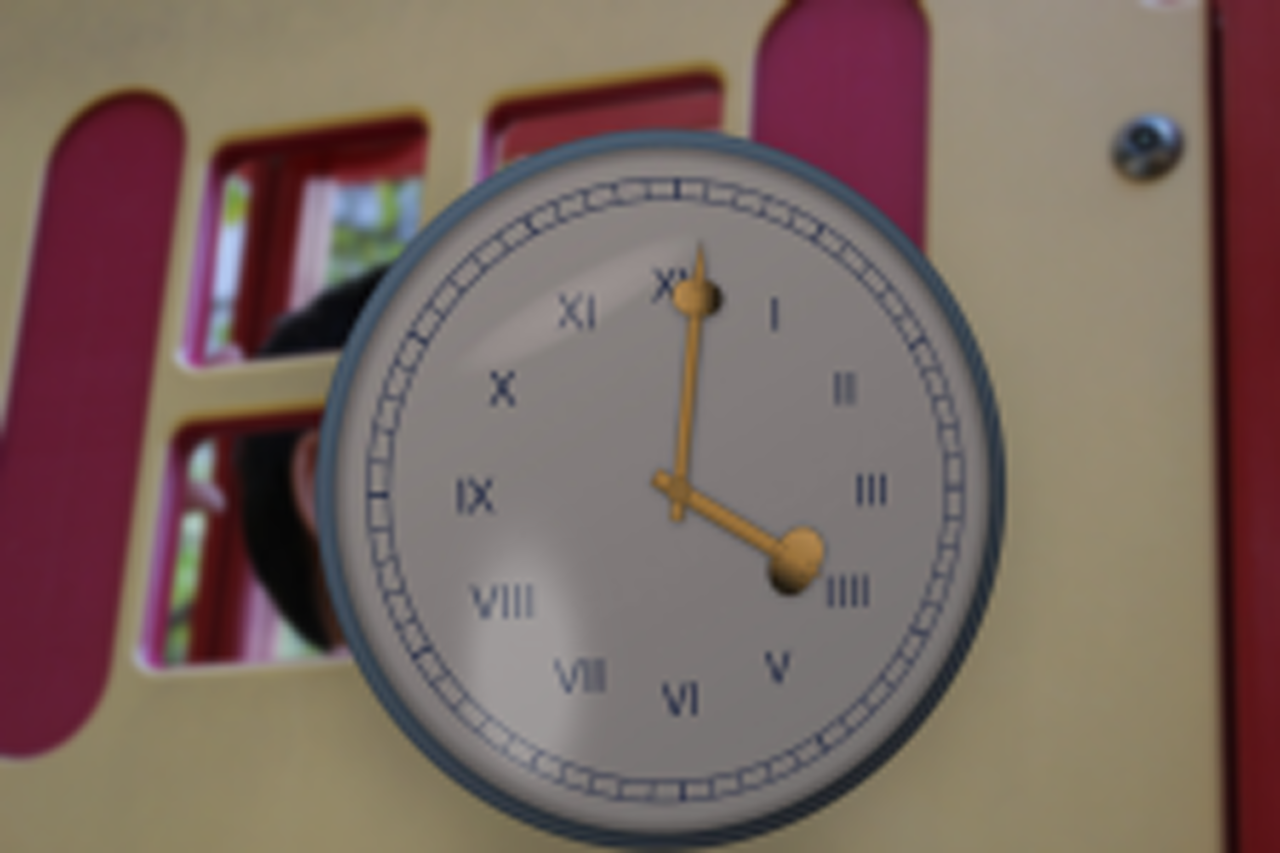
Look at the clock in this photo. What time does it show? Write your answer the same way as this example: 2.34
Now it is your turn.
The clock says 4.01
